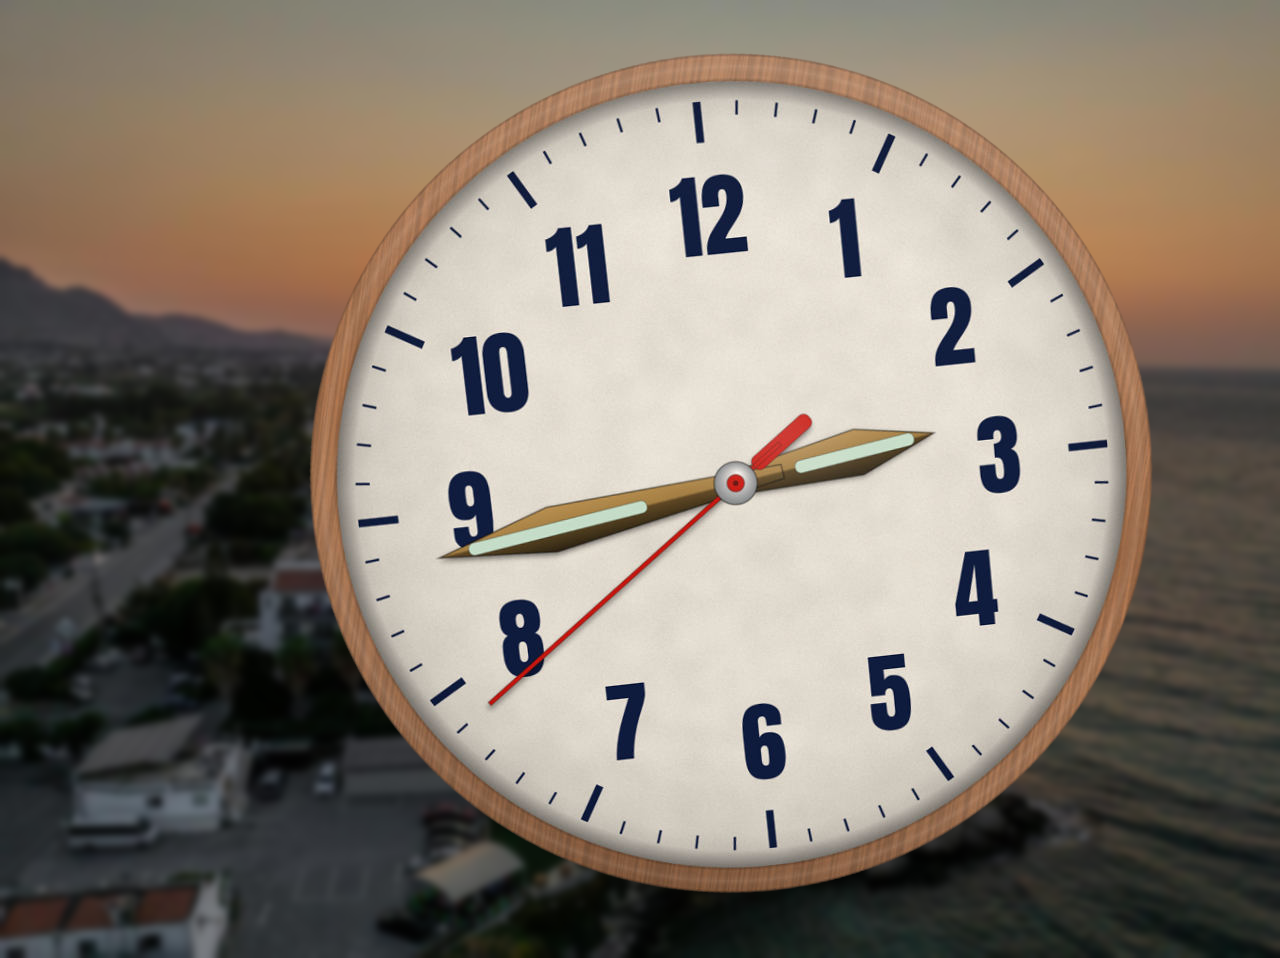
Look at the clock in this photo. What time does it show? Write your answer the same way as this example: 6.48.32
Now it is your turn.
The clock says 2.43.39
